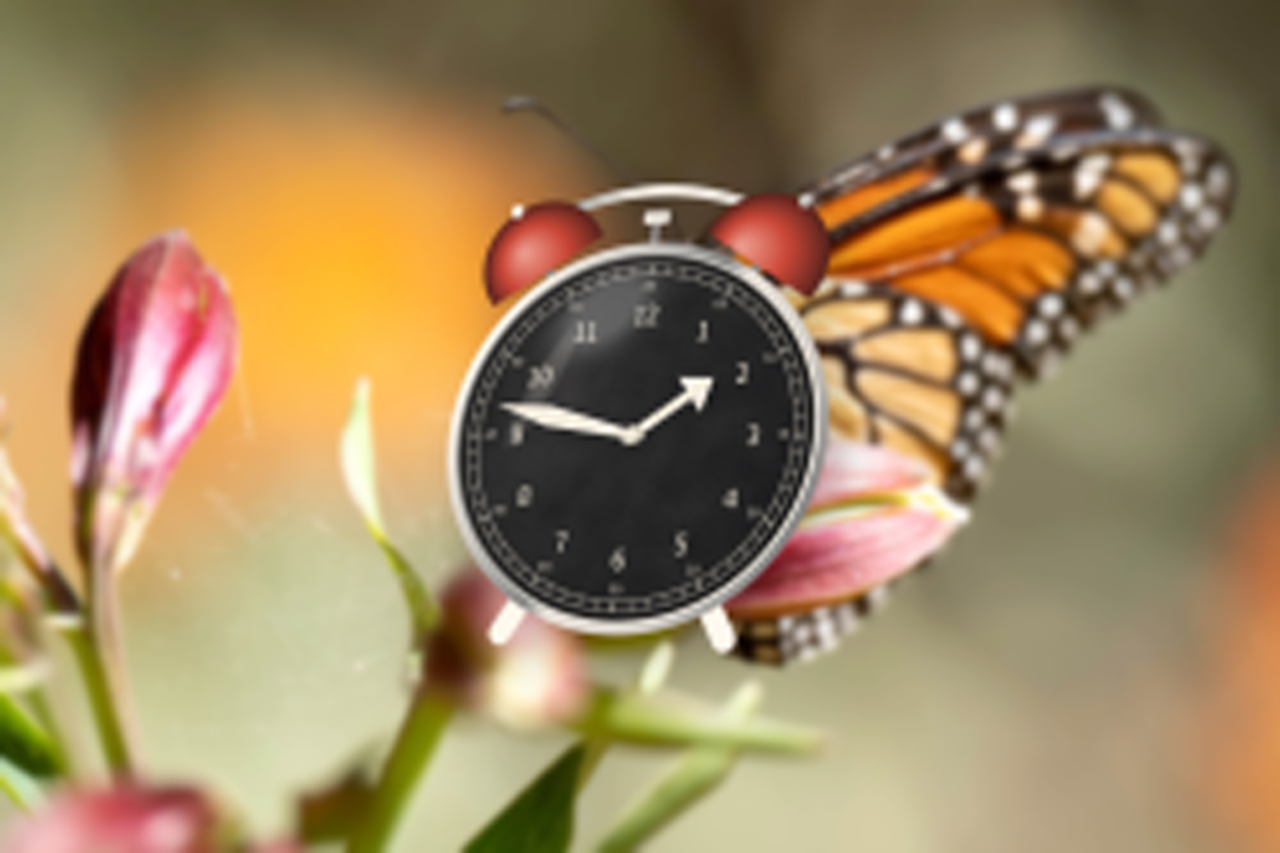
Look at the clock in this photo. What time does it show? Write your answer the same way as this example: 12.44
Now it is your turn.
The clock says 1.47
